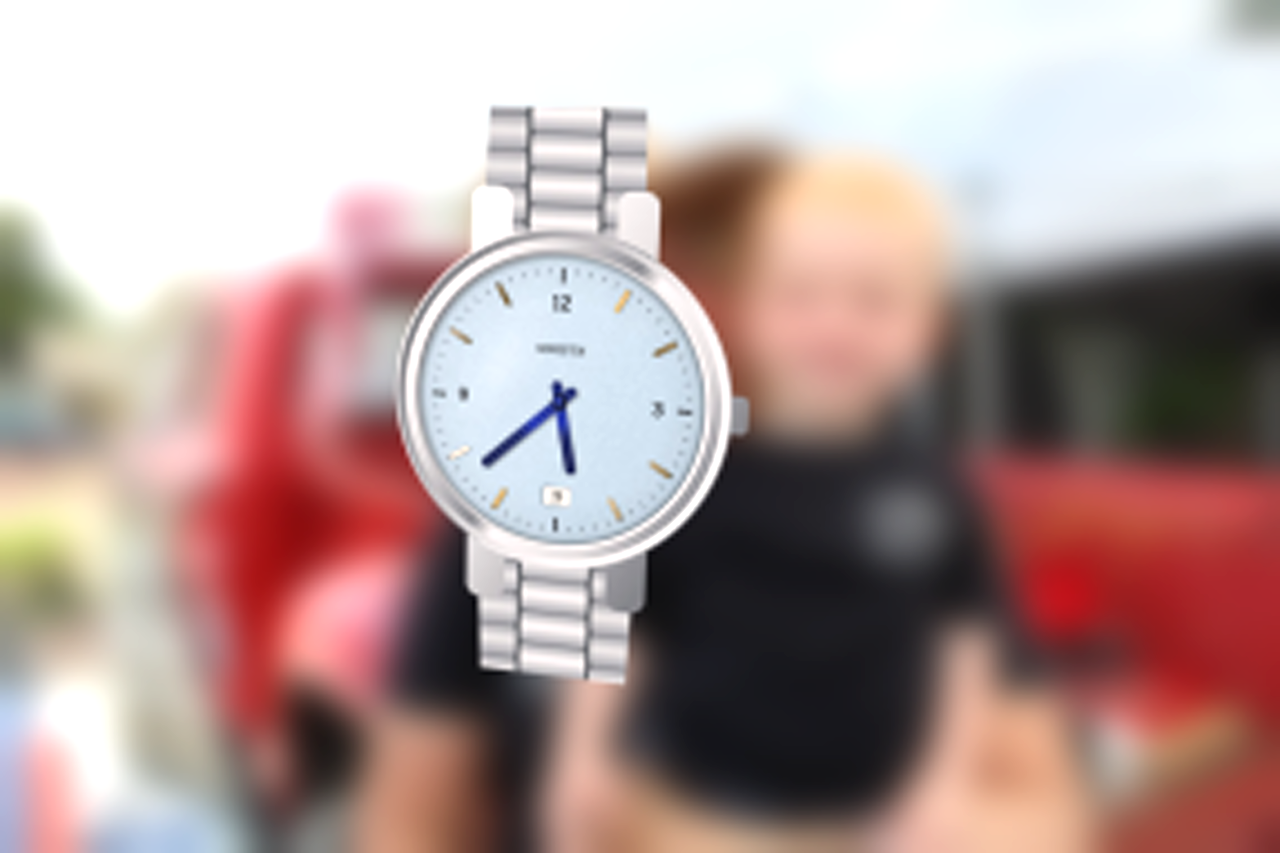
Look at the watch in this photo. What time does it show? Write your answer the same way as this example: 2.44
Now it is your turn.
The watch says 5.38
